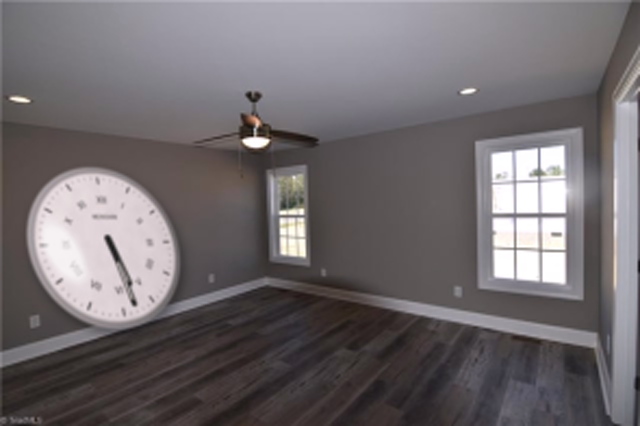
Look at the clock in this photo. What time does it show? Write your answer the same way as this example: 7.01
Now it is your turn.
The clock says 5.28
